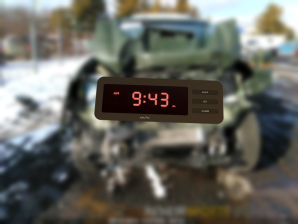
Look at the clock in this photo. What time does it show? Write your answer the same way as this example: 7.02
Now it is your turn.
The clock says 9.43
